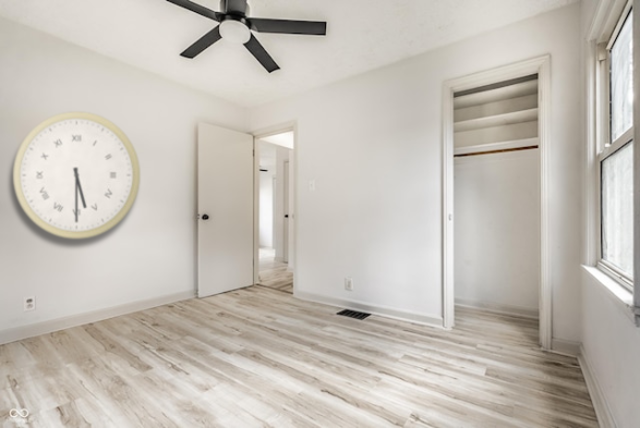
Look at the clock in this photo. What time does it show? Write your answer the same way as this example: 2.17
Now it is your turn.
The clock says 5.30
